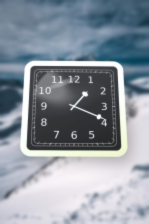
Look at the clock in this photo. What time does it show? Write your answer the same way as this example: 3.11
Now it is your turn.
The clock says 1.19
